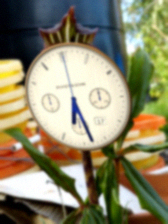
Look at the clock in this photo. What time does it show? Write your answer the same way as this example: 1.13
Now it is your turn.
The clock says 6.28
